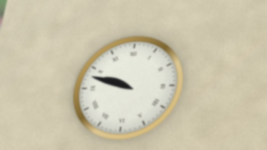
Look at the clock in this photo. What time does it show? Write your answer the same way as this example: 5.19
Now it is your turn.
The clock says 9.48
